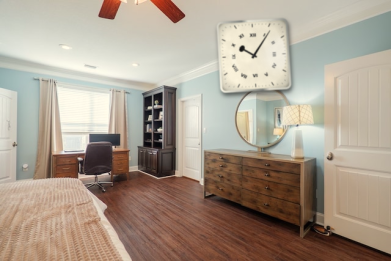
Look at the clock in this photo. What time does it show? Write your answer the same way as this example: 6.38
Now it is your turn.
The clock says 10.06
